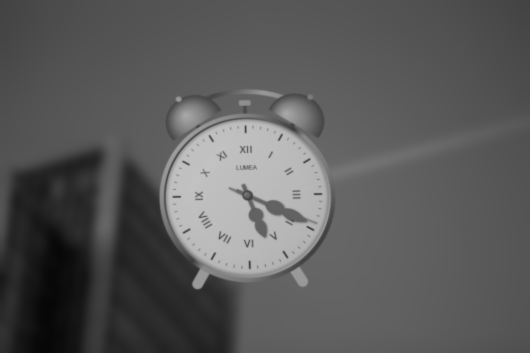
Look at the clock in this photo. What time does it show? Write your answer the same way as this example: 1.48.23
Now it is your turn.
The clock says 5.19.19
